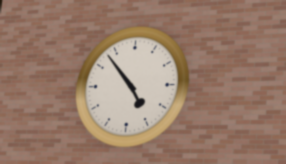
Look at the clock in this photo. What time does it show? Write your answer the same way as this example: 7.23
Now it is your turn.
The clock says 4.53
